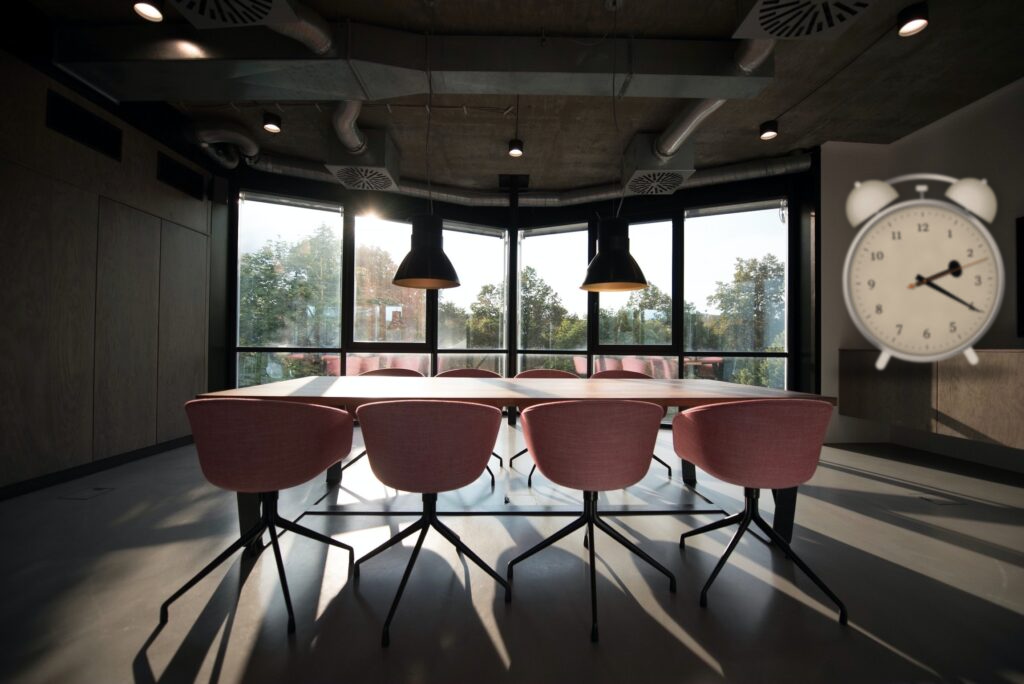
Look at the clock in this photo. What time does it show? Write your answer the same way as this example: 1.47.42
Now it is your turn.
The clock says 2.20.12
